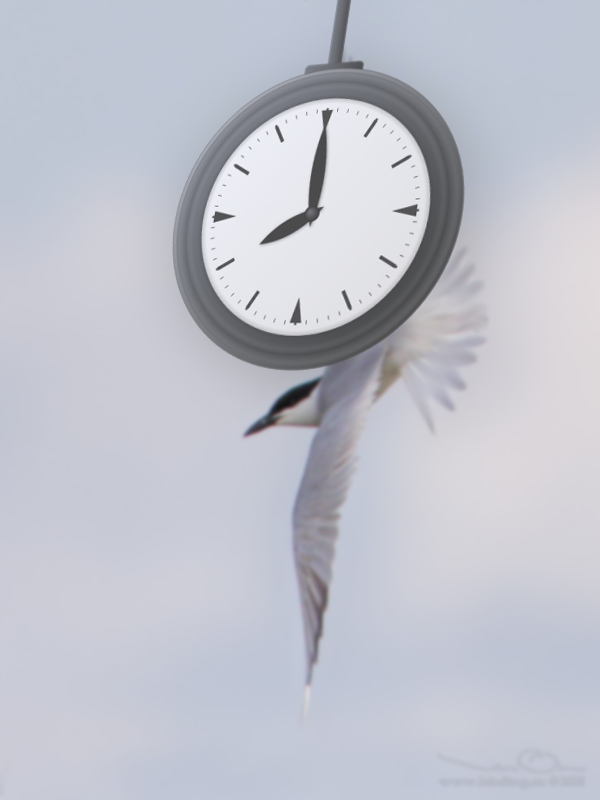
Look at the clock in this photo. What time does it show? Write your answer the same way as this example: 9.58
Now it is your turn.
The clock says 8.00
